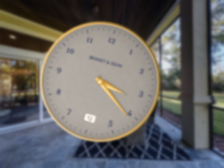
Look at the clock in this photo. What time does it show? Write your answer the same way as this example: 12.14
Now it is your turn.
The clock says 3.21
